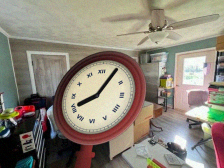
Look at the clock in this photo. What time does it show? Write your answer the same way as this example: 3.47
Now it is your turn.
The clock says 8.05
